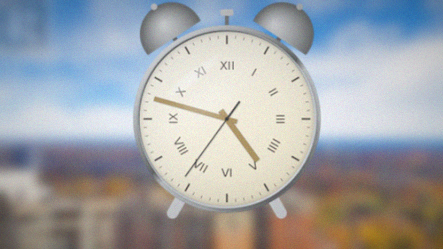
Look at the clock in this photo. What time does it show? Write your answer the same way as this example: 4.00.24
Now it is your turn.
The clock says 4.47.36
